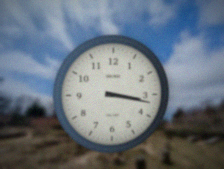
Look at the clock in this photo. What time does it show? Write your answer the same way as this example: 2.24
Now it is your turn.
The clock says 3.17
